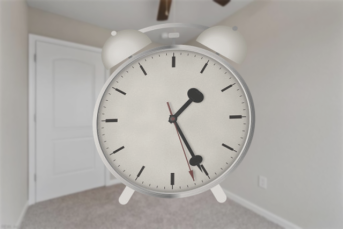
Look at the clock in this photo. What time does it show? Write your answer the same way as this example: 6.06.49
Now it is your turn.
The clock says 1.25.27
